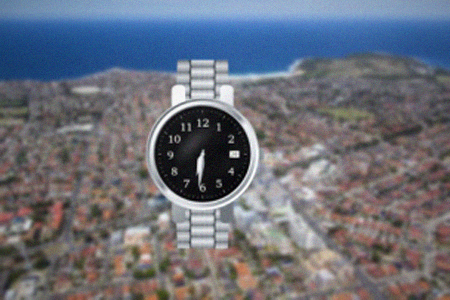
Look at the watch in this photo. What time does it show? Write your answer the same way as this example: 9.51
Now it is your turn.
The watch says 6.31
